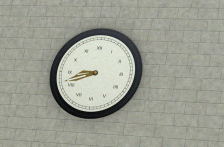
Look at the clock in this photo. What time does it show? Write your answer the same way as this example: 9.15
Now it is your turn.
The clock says 8.42
